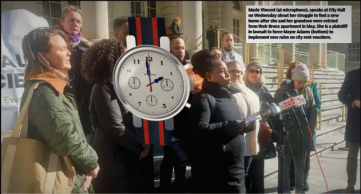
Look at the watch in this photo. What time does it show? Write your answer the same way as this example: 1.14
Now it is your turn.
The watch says 1.59
